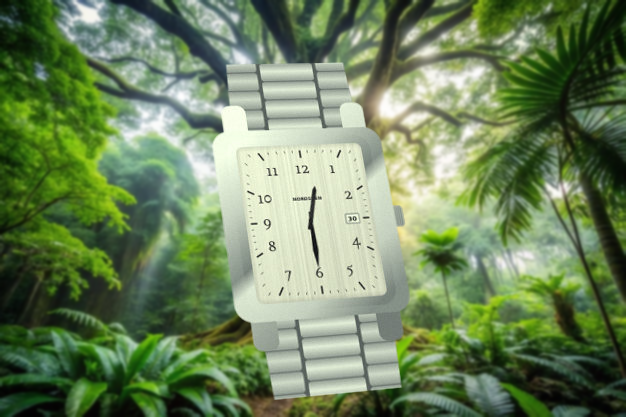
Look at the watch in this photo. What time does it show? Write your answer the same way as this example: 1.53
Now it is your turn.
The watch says 12.30
